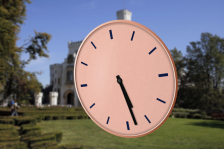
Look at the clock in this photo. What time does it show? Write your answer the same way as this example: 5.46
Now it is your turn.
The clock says 5.28
